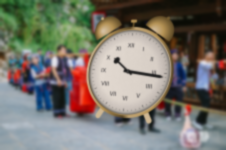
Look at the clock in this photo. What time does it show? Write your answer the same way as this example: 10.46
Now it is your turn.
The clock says 10.16
